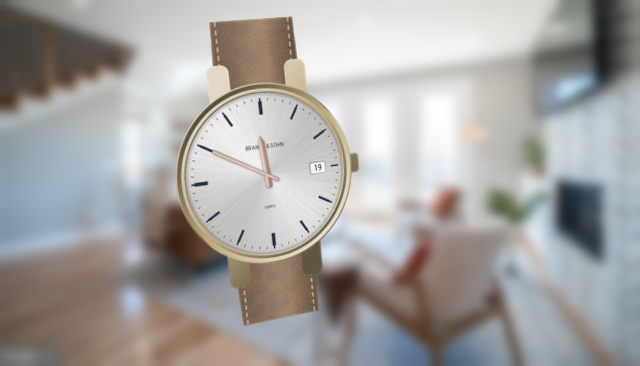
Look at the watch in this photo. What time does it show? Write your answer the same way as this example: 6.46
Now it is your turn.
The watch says 11.50
